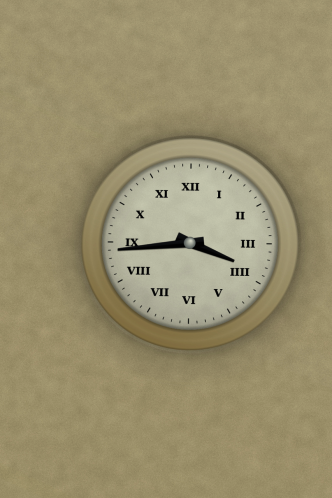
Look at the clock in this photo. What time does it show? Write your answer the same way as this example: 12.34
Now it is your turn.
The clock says 3.44
